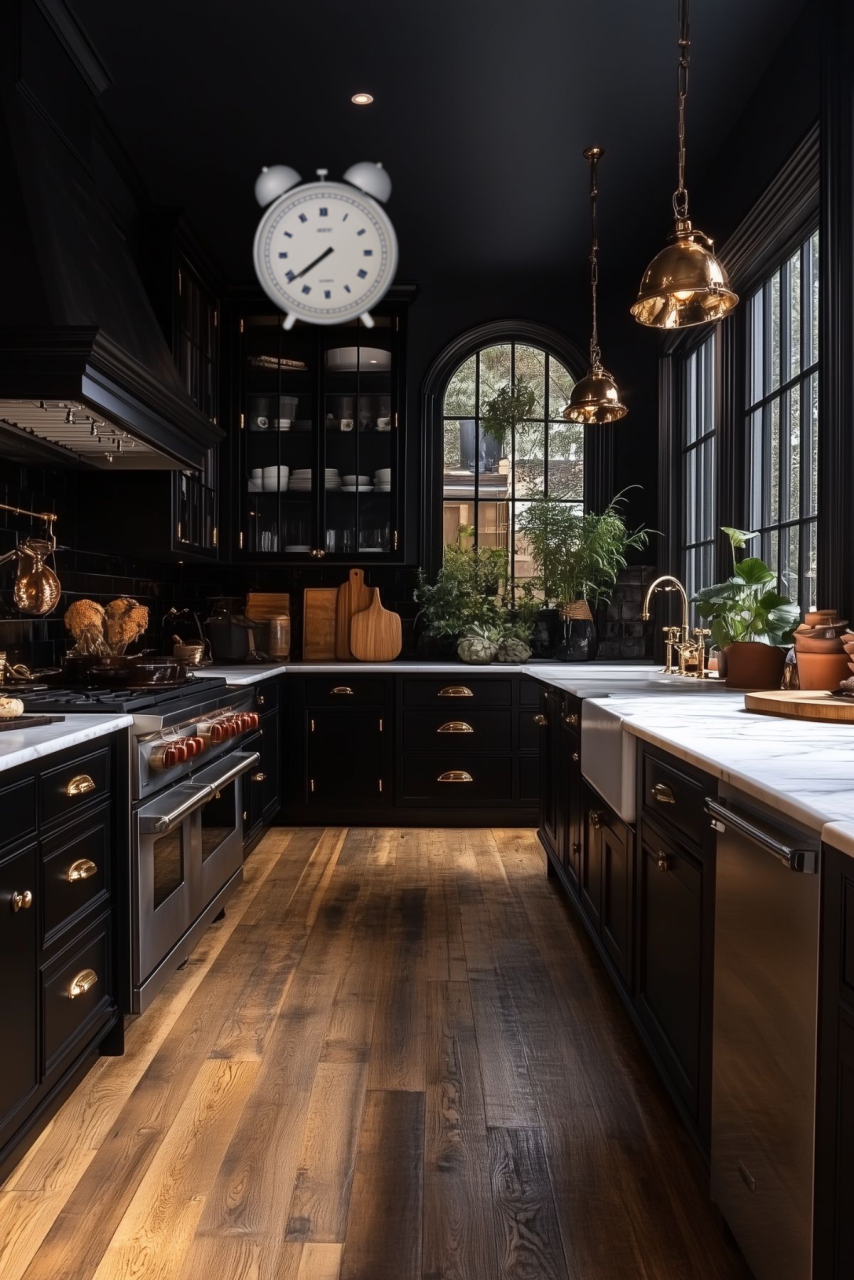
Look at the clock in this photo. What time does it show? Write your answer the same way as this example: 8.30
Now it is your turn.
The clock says 7.39
